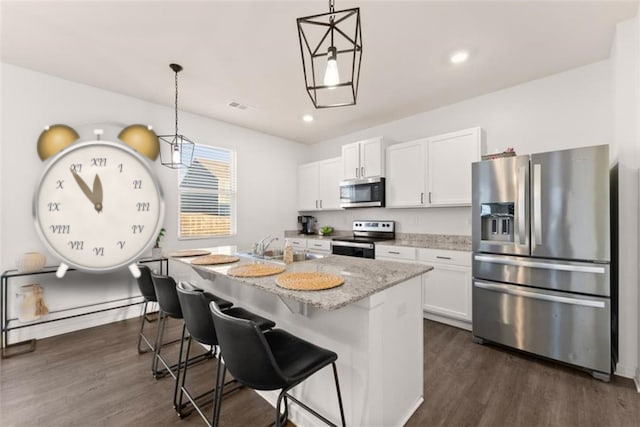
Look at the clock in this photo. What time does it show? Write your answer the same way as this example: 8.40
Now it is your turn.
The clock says 11.54
